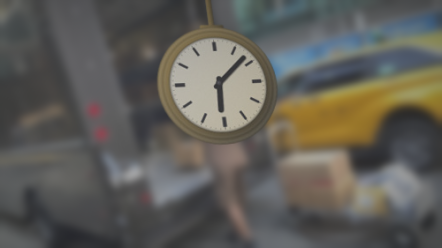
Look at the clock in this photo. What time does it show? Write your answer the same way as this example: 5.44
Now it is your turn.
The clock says 6.08
